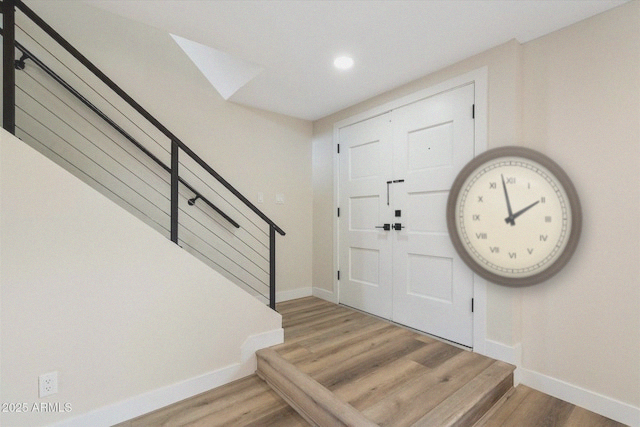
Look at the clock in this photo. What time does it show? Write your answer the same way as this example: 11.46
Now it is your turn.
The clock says 1.58
